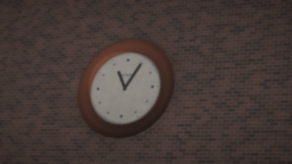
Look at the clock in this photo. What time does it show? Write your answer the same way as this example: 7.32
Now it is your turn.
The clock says 11.05
